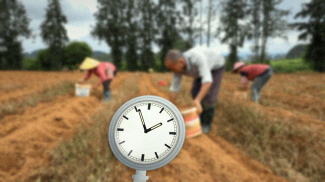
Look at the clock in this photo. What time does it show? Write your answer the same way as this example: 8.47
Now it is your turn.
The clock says 1.56
